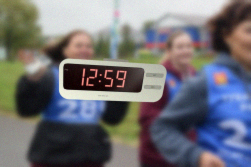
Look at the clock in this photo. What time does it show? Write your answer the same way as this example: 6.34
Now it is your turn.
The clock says 12.59
